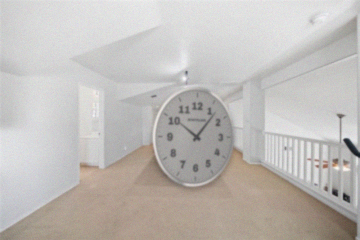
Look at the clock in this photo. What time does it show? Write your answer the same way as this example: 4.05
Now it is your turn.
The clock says 10.07
